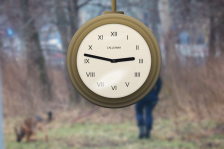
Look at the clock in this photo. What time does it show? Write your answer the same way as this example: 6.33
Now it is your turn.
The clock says 2.47
